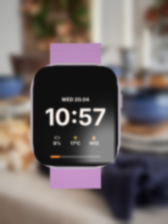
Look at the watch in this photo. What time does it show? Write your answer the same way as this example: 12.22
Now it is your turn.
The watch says 10.57
